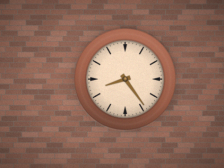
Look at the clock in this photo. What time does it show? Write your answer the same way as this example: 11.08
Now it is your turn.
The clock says 8.24
